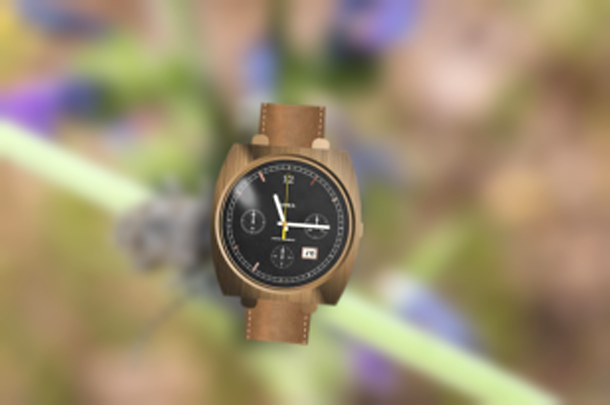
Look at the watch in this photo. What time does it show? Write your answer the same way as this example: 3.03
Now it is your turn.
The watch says 11.15
